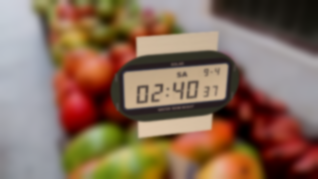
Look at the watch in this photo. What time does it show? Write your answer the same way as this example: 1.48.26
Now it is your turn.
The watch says 2.40.37
